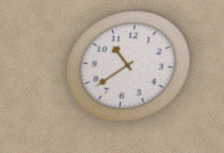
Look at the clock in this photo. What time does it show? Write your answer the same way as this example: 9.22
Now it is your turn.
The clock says 10.38
